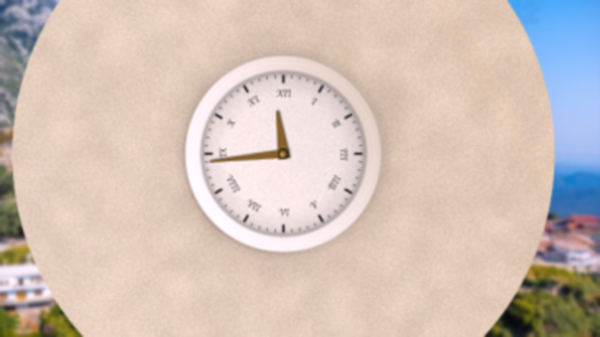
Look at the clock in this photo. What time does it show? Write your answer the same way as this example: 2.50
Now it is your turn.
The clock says 11.44
